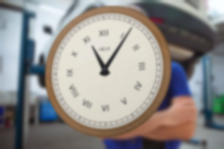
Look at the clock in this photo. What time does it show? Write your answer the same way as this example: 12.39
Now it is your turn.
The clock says 11.06
